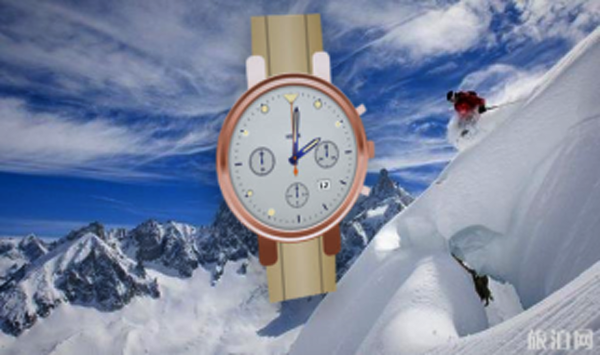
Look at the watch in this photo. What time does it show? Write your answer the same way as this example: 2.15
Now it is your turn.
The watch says 2.01
